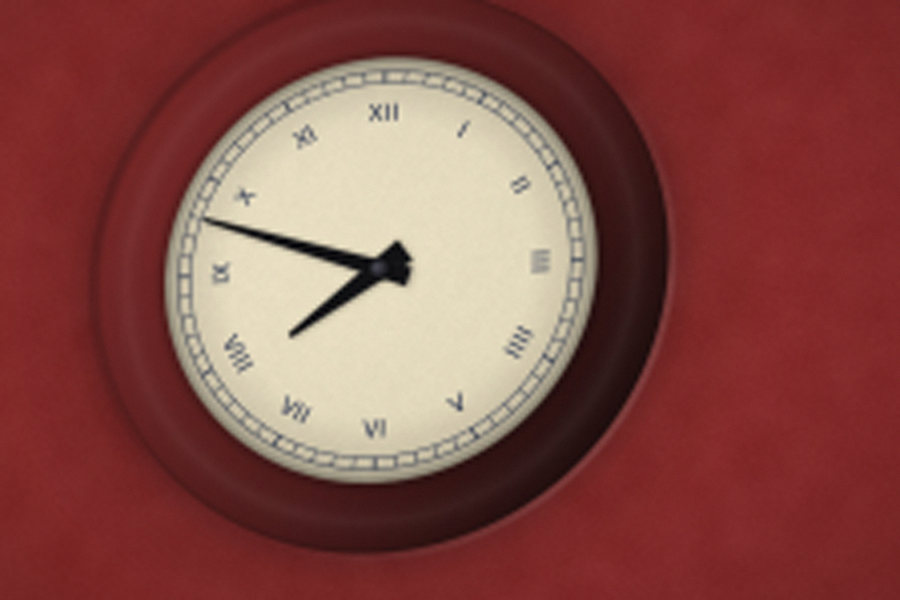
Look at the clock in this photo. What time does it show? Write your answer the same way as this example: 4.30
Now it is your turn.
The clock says 7.48
